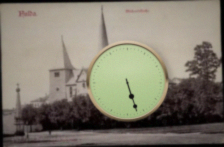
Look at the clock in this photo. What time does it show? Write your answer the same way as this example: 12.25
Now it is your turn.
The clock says 5.27
